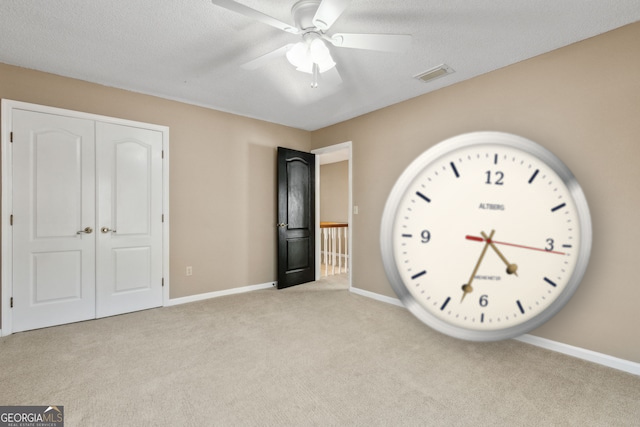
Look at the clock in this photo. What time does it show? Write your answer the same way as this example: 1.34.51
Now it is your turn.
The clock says 4.33.16
